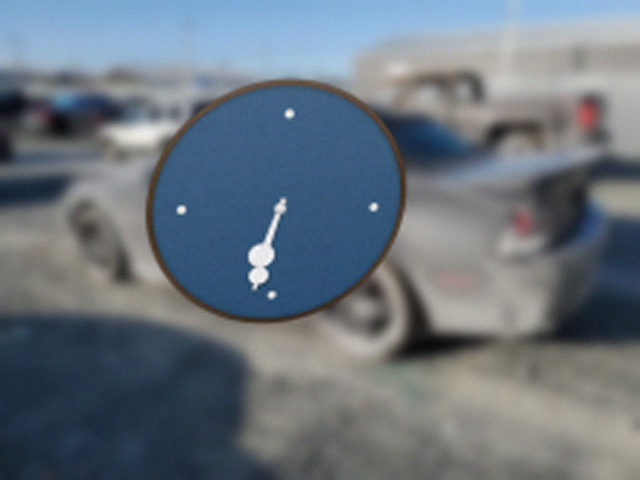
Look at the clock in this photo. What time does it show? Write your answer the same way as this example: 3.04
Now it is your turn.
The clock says 6.32
